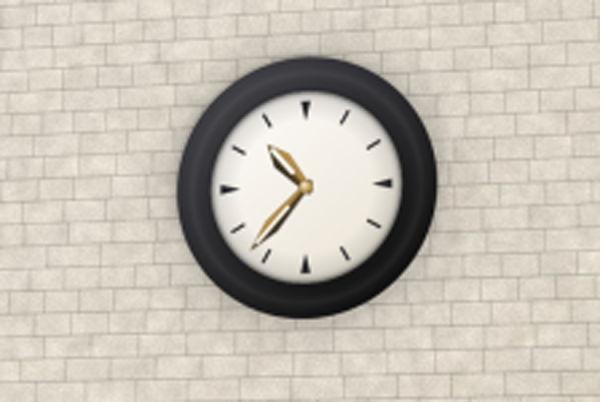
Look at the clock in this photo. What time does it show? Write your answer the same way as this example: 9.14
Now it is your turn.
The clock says 10.37
